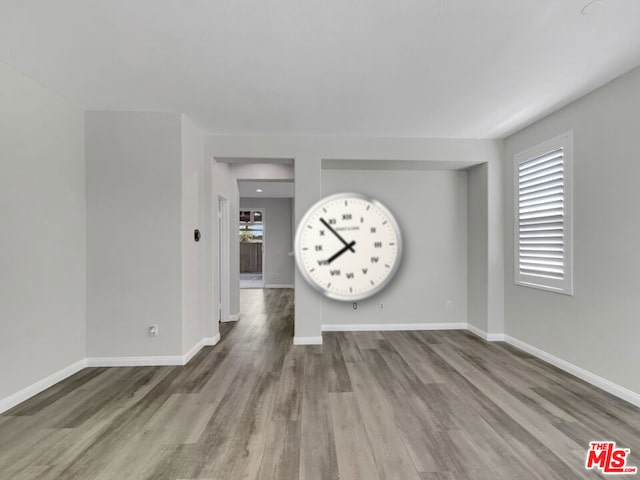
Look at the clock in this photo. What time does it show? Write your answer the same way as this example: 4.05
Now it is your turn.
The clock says 7.53
